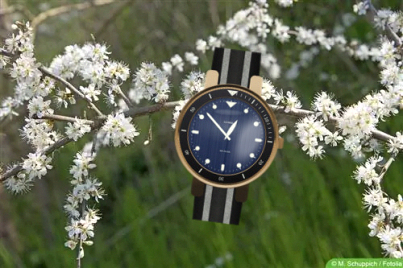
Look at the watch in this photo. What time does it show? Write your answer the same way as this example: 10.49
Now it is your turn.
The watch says 12.52
